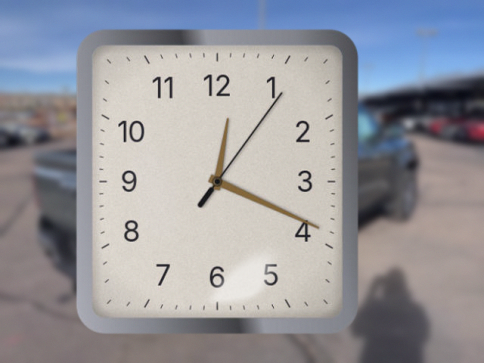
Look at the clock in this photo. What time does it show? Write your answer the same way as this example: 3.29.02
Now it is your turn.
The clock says 12.19.06
